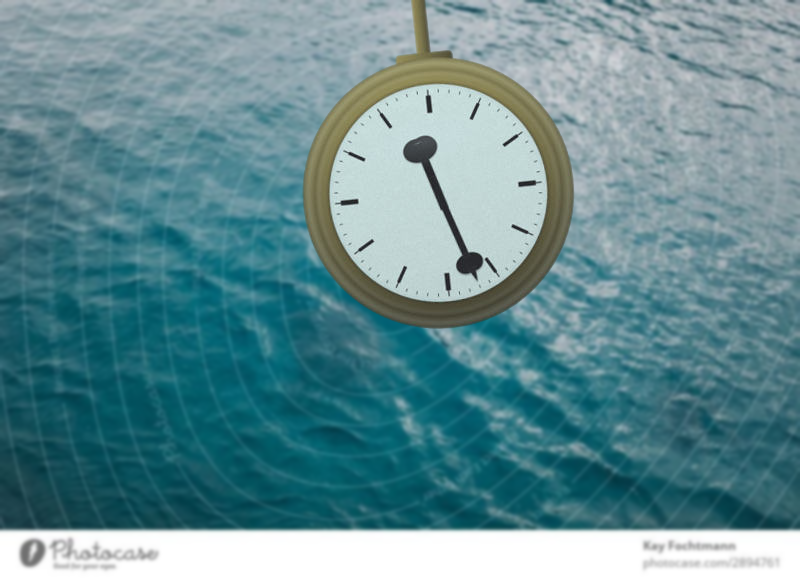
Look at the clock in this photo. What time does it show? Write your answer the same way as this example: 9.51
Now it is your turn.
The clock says 11.27
